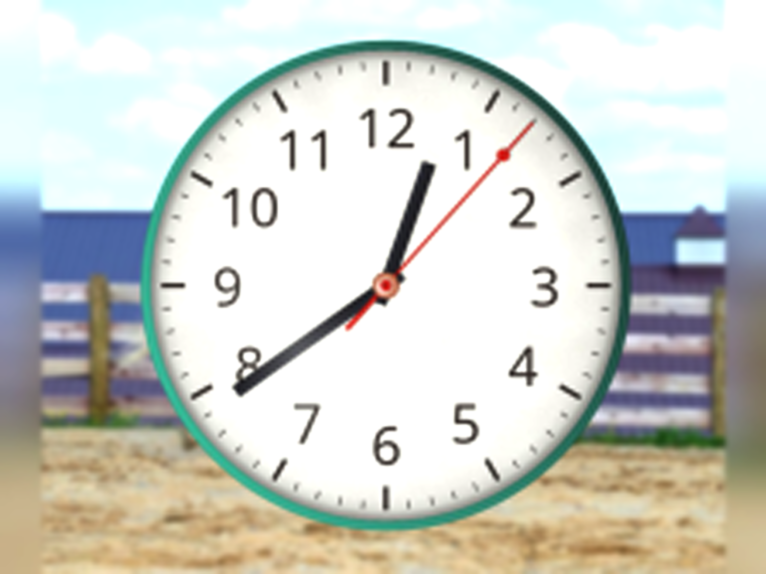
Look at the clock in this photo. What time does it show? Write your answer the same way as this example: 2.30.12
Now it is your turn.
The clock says 12.39.07
